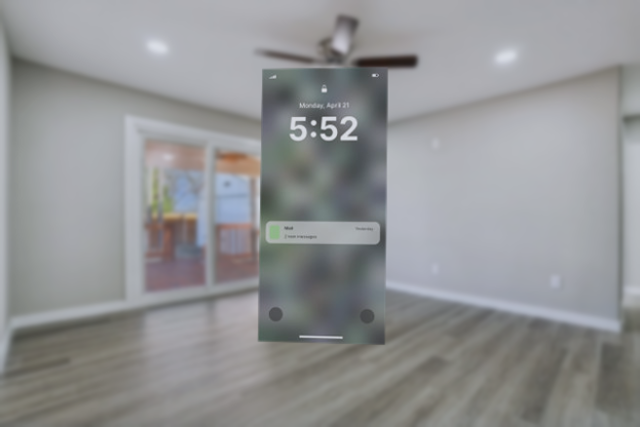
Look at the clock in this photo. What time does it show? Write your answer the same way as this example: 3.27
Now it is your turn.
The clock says 5.52
